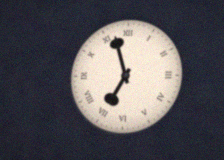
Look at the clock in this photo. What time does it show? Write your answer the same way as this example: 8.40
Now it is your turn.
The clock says 6.57
